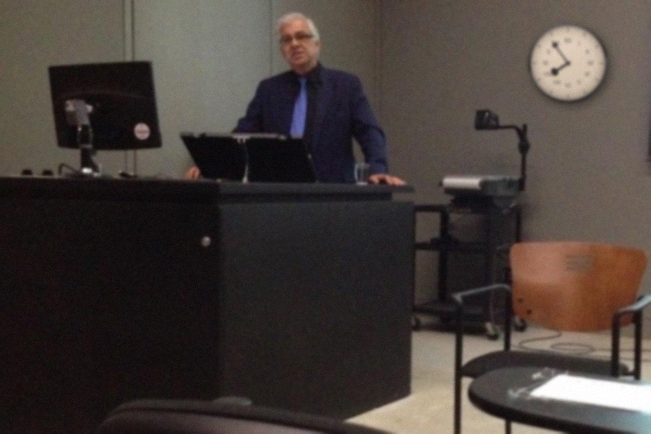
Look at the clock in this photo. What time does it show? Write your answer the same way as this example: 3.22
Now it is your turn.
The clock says 7.54
